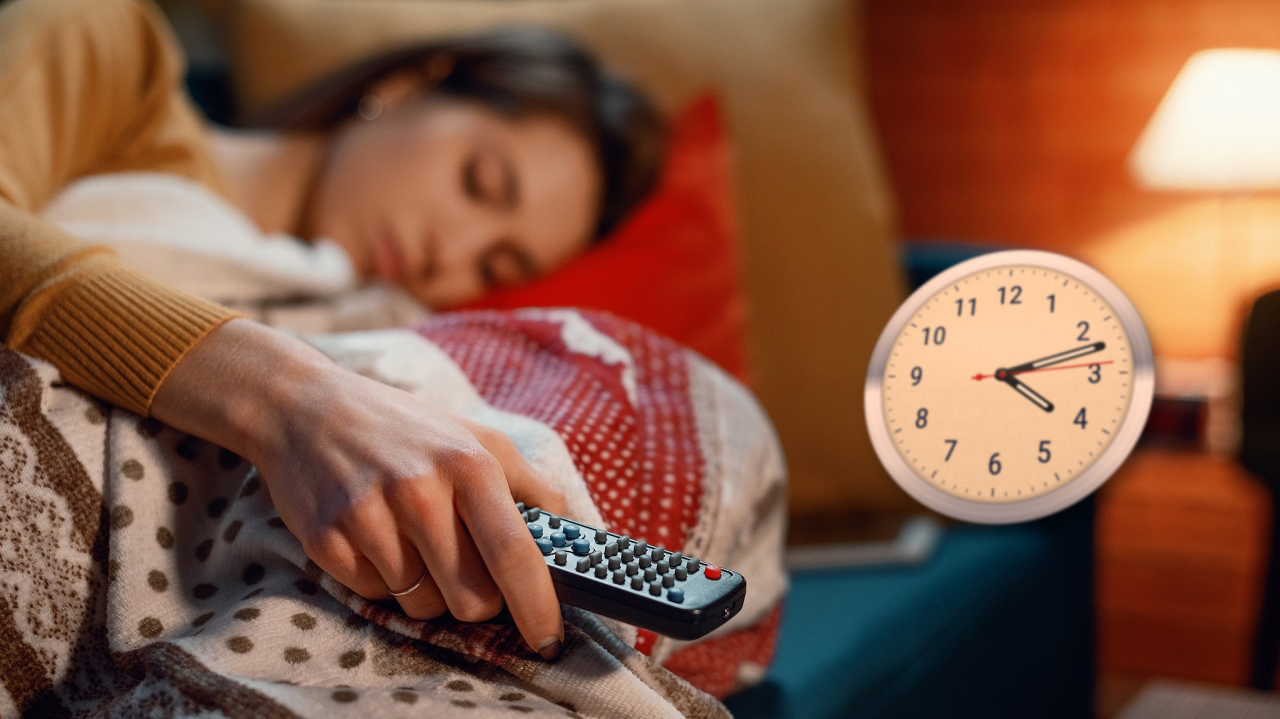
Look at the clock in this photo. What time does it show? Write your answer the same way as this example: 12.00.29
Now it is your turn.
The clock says 4.12.14
